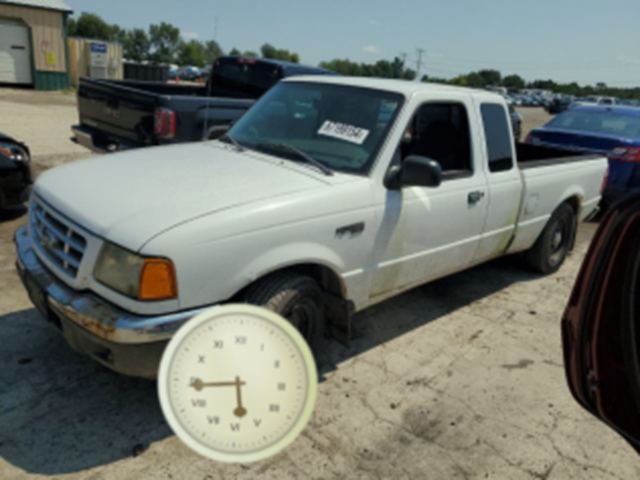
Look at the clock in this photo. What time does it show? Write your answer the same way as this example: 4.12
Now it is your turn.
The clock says 5.44
